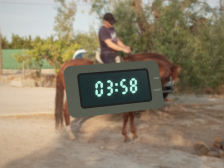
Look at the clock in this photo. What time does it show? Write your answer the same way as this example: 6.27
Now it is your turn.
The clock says 3.58
